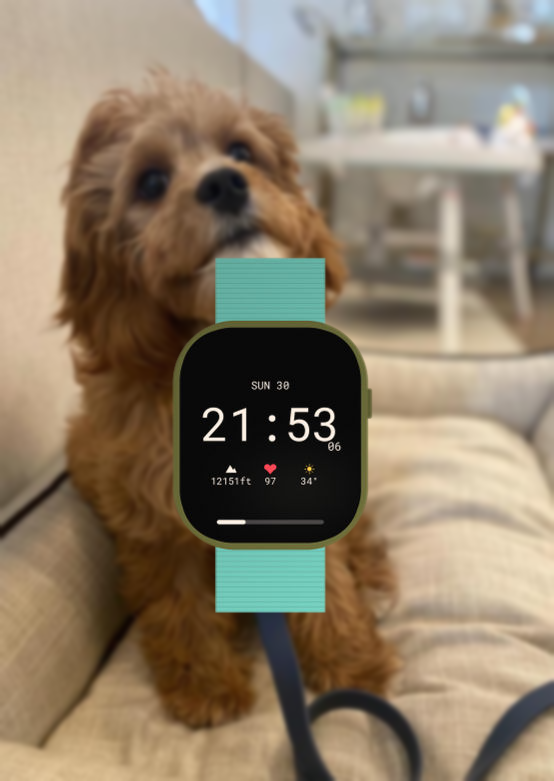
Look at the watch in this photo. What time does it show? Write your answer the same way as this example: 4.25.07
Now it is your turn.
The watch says 21.53.06
